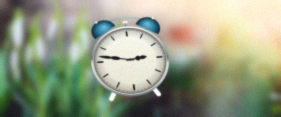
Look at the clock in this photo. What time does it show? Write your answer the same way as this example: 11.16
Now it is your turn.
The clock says 2.47
